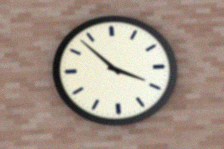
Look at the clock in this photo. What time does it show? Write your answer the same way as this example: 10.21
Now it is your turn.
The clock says 3.53
